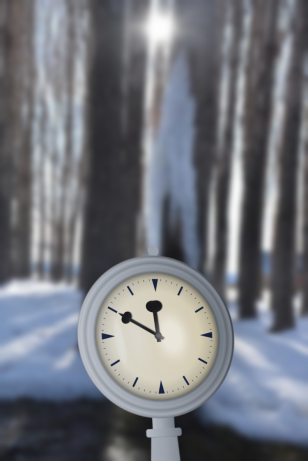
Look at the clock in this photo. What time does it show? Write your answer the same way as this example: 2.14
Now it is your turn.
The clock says 11.50
